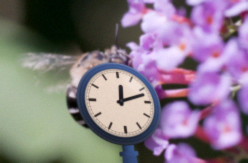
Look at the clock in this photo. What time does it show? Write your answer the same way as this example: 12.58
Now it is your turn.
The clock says 12.12
